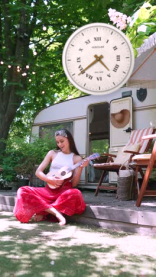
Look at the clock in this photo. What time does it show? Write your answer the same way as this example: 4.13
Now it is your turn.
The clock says 4.39
